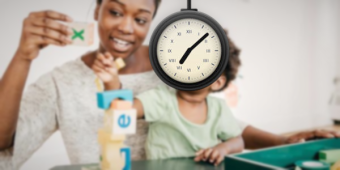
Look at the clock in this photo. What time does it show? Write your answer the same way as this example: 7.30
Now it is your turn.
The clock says 7.08
